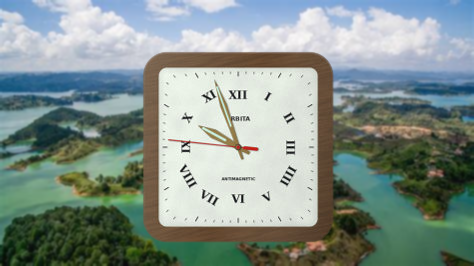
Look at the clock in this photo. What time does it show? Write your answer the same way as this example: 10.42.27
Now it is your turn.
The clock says 9.56.46
